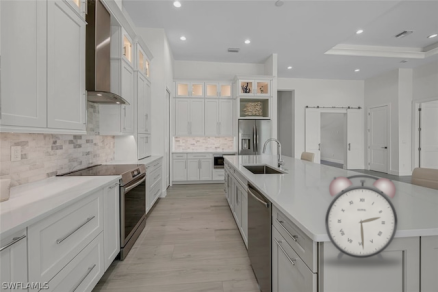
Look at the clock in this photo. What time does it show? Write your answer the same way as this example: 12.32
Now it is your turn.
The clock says 2.29
